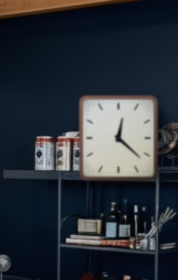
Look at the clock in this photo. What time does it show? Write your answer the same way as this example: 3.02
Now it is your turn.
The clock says 12.22
